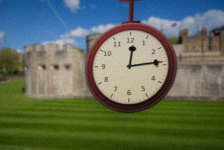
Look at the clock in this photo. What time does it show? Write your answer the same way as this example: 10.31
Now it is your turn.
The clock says 12.14
